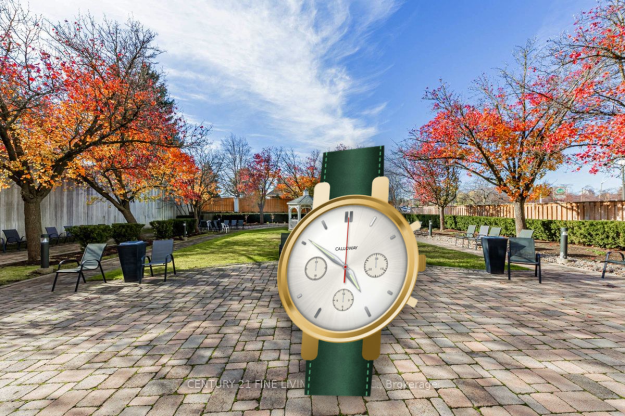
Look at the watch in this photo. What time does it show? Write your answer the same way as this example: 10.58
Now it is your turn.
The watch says 4.51
